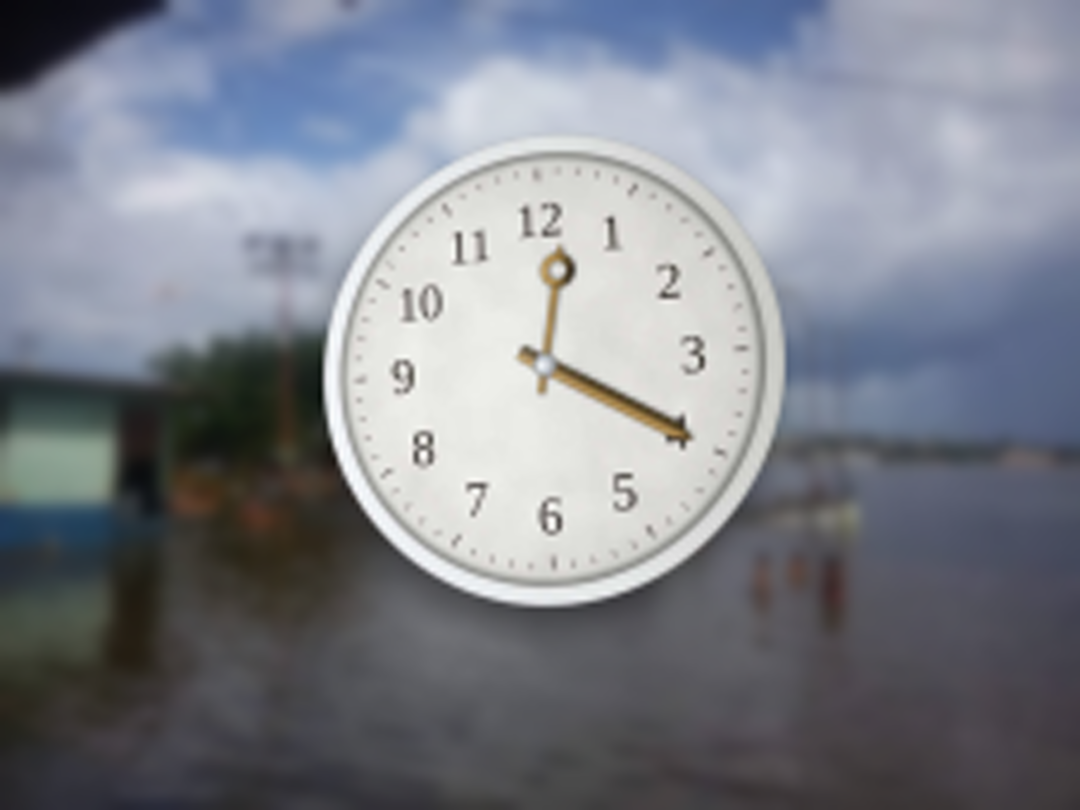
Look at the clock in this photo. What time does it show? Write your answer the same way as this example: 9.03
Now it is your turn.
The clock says 12.20
